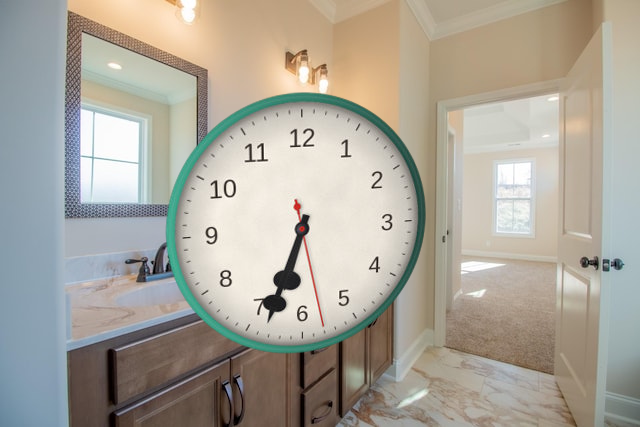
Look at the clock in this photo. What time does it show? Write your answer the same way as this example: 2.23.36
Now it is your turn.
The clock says 6.33.28
